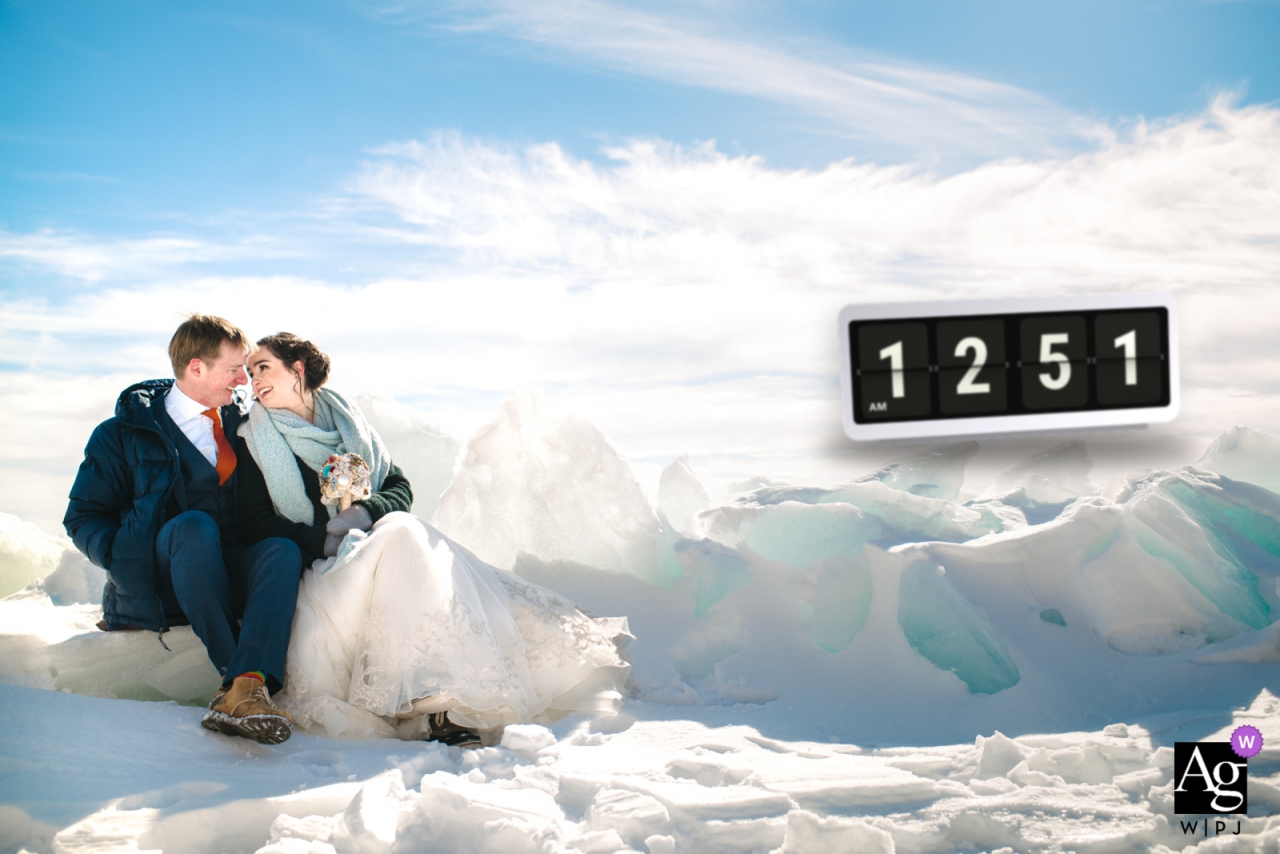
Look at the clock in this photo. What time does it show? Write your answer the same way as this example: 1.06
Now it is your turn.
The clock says 12.51
